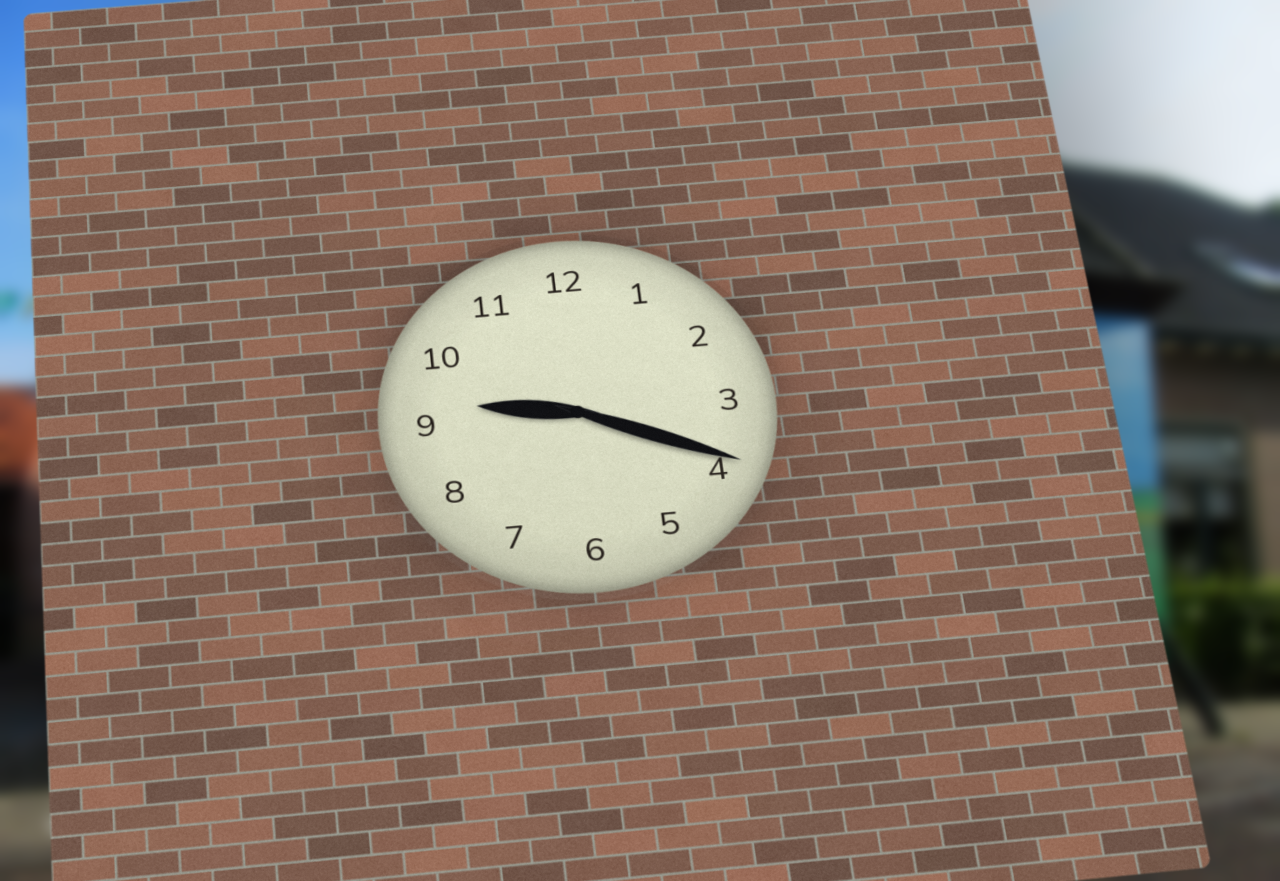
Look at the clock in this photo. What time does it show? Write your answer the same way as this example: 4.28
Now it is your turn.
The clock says 9.19
